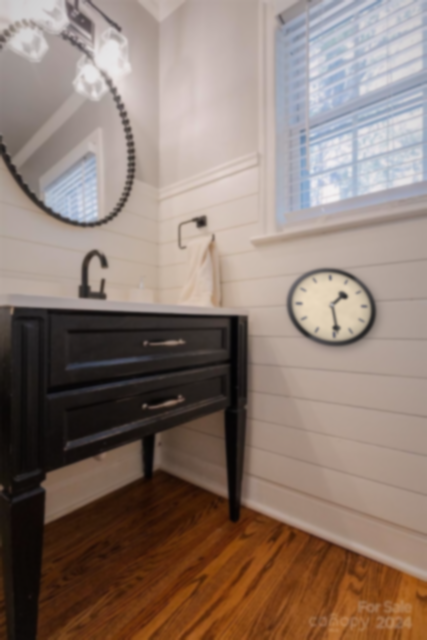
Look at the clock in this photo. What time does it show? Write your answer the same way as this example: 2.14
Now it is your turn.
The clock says 1.29
